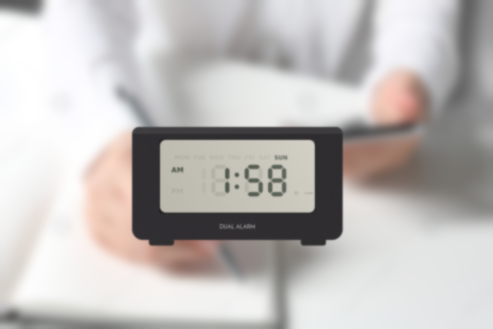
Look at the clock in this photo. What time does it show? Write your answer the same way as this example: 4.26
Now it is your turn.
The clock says 1.58
